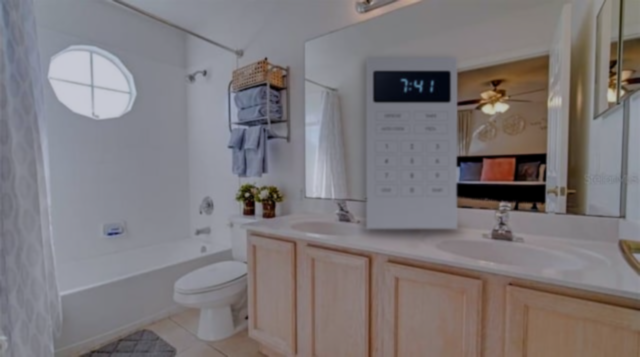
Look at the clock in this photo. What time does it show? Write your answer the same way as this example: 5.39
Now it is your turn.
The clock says 7.41
